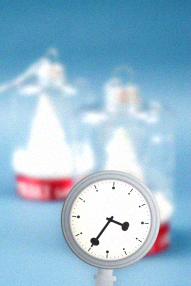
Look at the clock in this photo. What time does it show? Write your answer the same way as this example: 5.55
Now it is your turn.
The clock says 3.35
